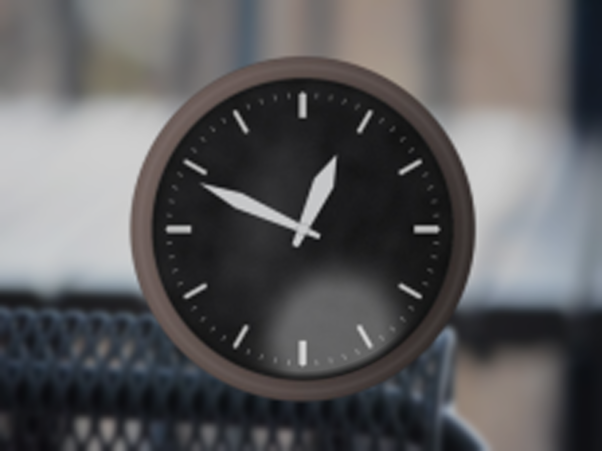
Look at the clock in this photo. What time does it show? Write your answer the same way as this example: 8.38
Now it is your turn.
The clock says 12.49
